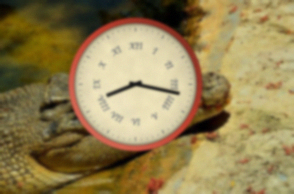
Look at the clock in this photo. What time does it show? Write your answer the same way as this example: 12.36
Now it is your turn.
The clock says 8.17
